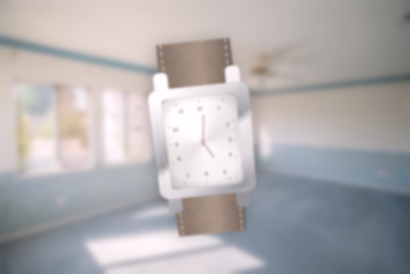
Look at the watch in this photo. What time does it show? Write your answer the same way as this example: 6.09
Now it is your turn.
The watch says 5.01
